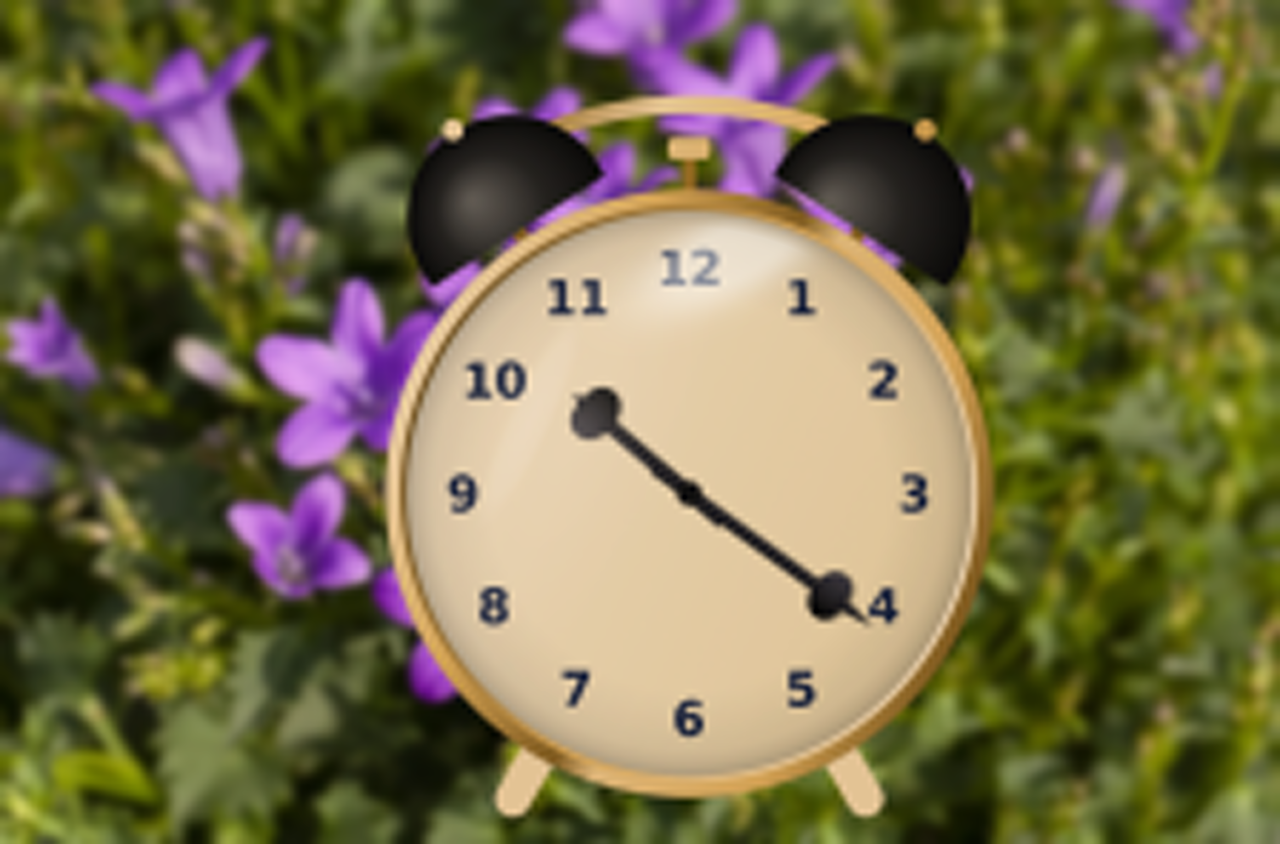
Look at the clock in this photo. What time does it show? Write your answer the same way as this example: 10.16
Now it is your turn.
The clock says 10.21
